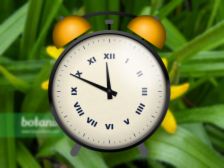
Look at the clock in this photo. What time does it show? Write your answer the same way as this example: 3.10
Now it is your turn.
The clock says 11.49
